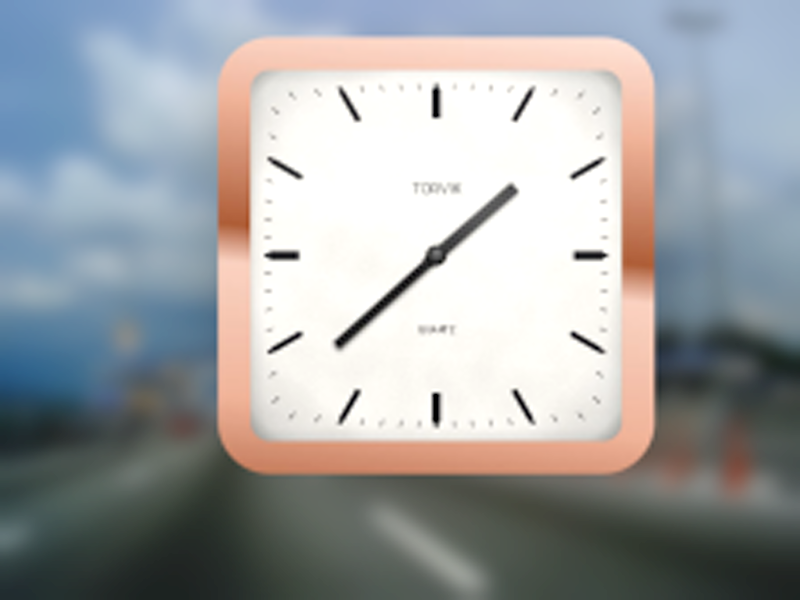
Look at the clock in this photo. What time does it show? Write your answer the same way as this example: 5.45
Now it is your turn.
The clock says 1.38
